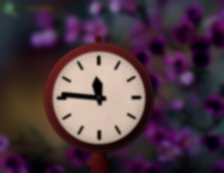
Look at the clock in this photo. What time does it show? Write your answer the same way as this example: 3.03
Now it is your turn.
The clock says 11.46
